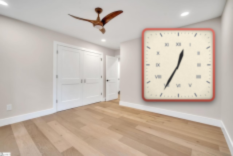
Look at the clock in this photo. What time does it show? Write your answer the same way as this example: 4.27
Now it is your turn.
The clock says 12.35
